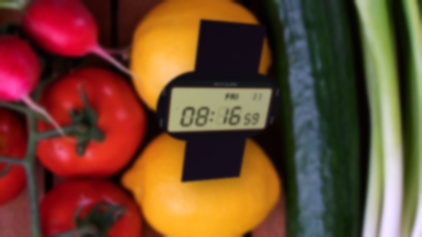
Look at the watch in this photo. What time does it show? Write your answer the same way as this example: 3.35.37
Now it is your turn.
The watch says 8.16.59
